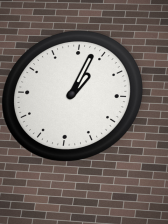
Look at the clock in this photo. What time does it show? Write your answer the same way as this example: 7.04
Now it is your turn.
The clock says 1.03
